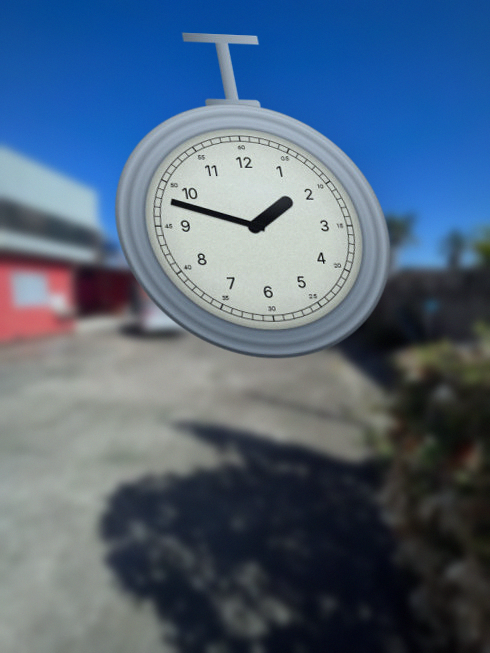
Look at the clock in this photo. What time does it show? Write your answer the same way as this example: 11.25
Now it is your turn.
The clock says 1.48
